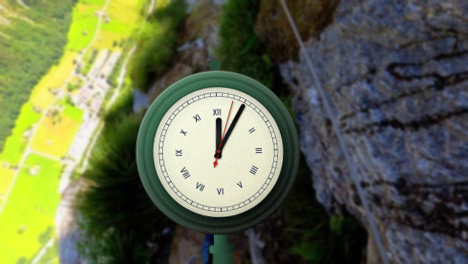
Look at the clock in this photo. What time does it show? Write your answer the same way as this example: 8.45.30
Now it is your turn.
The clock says 12.05.03
